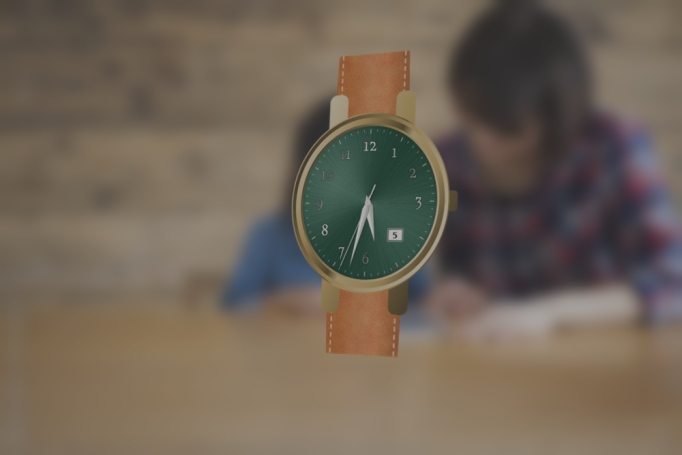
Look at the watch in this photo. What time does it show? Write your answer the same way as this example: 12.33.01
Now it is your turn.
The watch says 5.32.34
